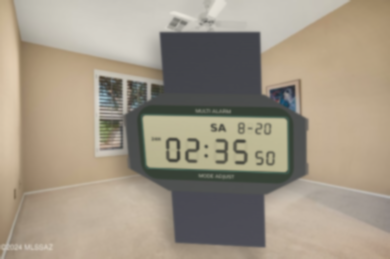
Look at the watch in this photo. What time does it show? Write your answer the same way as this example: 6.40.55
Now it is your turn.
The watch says 2.35.50
